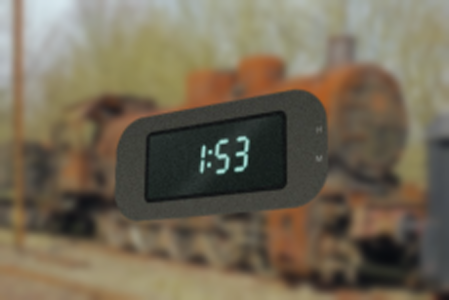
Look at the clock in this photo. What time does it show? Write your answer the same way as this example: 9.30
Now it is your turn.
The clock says 1.53
